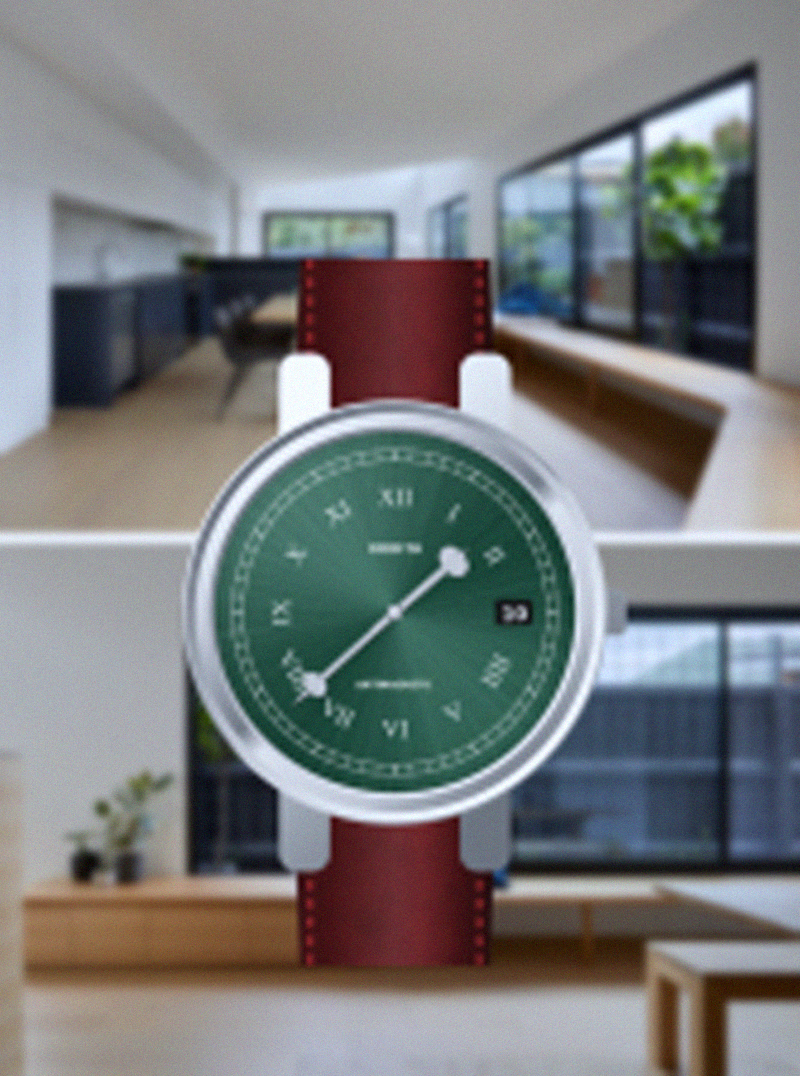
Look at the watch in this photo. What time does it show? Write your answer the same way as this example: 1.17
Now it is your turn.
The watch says 1.38
